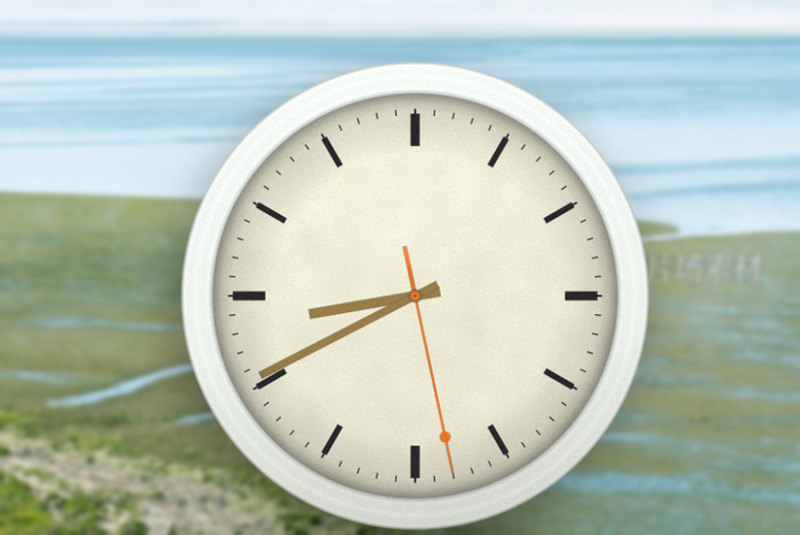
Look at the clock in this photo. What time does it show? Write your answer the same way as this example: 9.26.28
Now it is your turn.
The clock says 8.40.28
